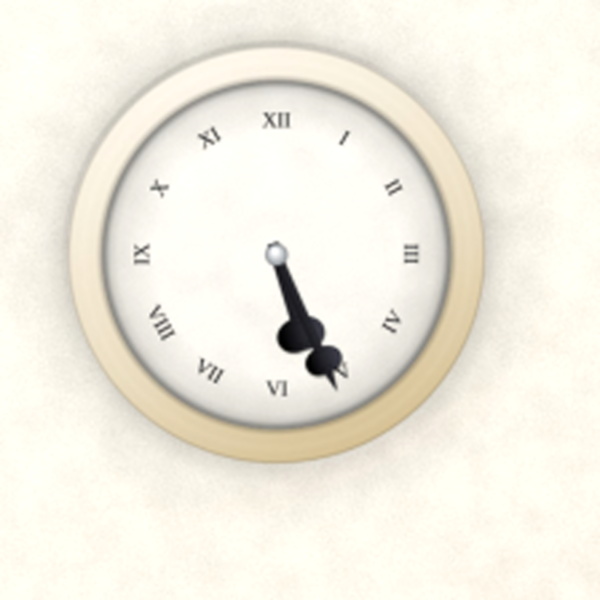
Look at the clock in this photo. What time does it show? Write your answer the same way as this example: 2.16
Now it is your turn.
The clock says 5.26
